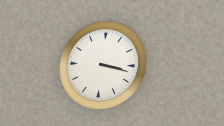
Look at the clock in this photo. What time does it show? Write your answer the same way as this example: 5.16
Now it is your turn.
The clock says 3.17
